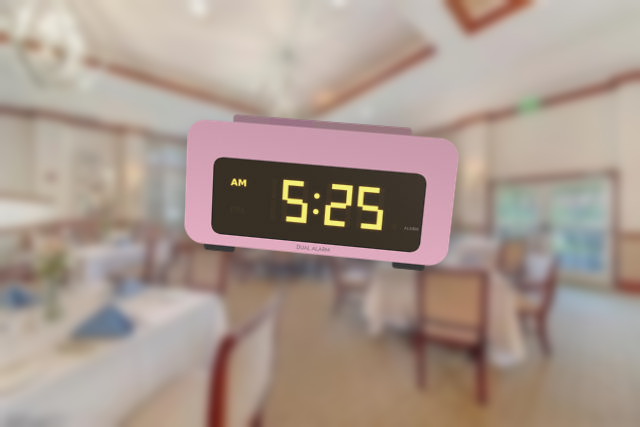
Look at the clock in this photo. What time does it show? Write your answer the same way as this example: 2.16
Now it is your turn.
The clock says 5.25
